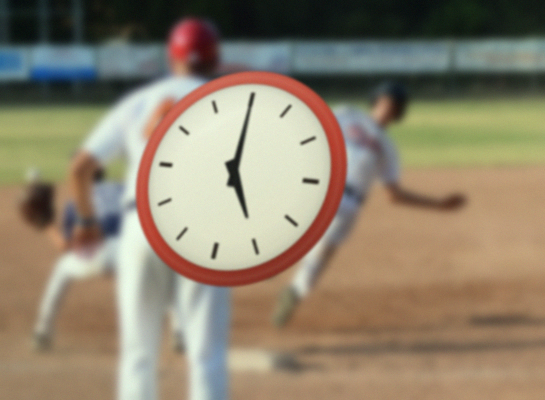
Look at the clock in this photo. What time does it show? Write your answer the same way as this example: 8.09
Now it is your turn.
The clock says 5.00
